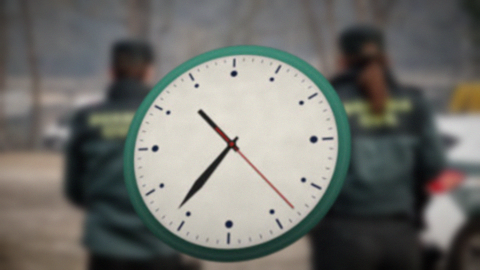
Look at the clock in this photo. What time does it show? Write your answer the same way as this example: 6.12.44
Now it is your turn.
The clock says 10.36.23
